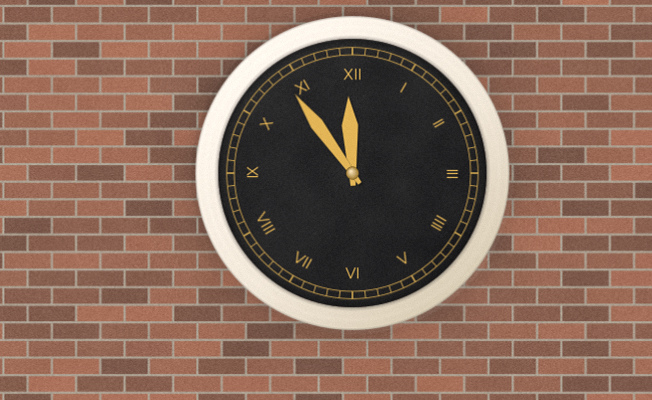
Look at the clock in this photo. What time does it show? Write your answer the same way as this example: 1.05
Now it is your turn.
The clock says 11.54
